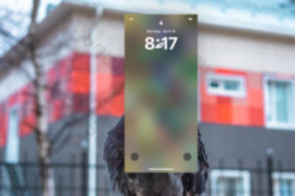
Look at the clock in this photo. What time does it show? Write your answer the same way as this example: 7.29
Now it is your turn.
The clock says 8.17
